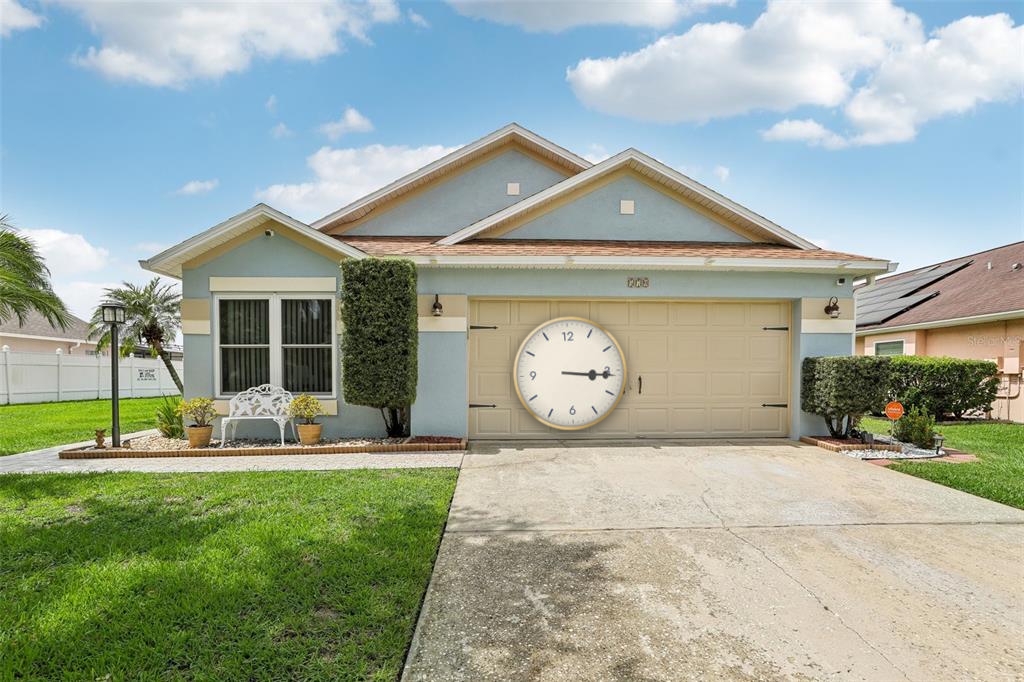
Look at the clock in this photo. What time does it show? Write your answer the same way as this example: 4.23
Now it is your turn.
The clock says 3.16
